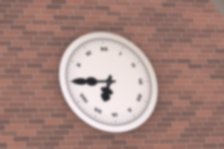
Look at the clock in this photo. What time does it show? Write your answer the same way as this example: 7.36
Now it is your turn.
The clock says 6.45
